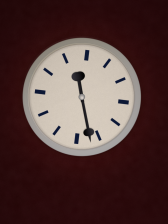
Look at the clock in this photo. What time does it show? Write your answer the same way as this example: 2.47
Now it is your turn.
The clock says 11.27
